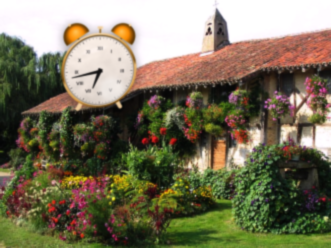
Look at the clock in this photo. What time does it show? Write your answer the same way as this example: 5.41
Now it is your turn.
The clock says 6.43
